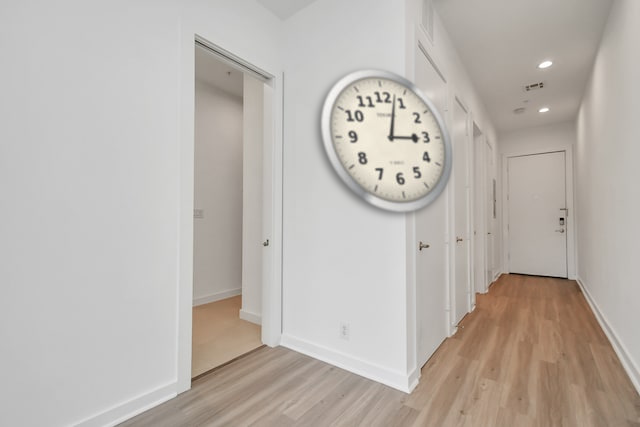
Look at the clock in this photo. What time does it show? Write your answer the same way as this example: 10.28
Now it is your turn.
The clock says 3.03
